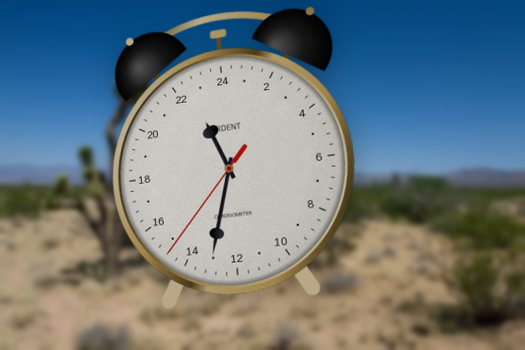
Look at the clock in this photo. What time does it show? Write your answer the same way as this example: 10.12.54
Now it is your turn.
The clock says 22.32.37
